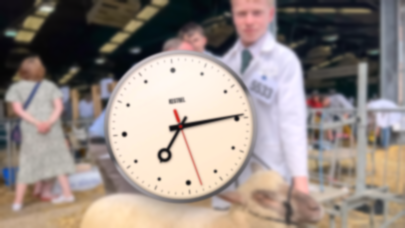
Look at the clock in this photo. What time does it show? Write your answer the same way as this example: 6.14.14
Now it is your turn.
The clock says 7.14.28
